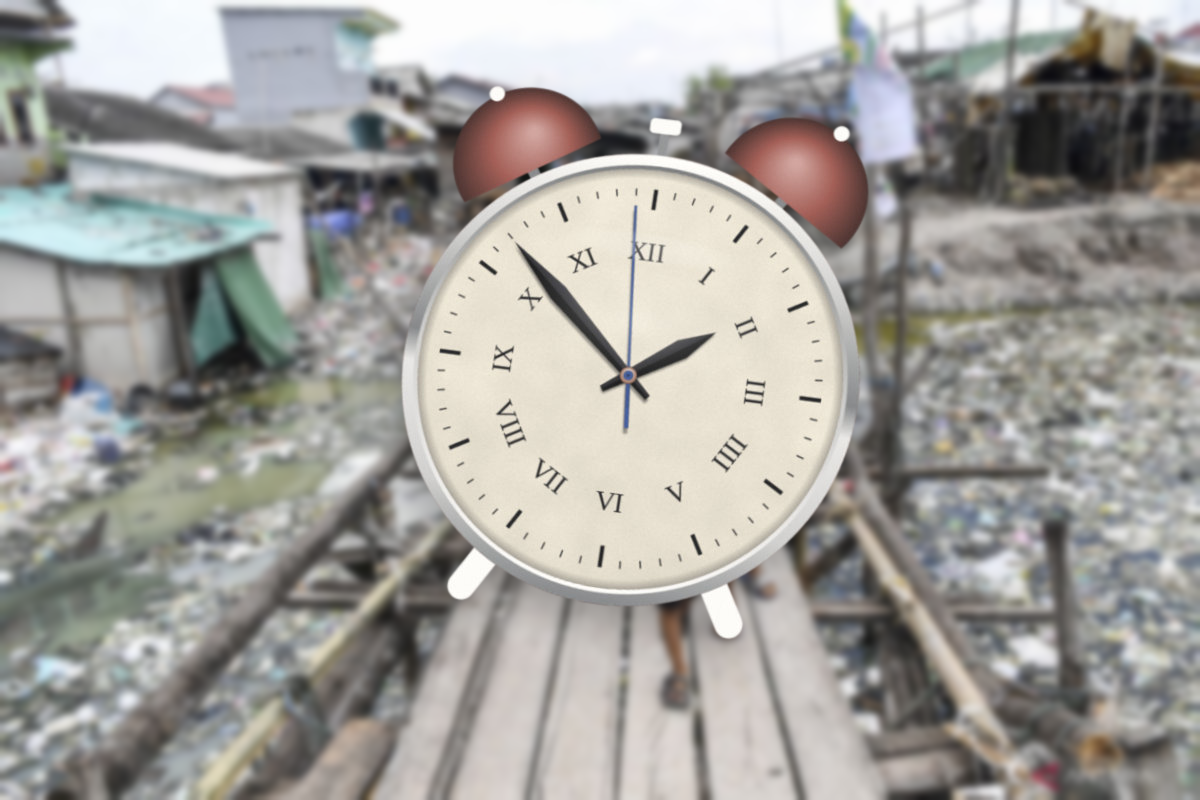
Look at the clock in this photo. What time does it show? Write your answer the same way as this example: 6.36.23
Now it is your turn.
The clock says 1.51.59
